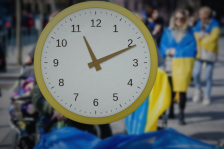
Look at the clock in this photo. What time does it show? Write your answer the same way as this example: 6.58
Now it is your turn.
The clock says 11.11
